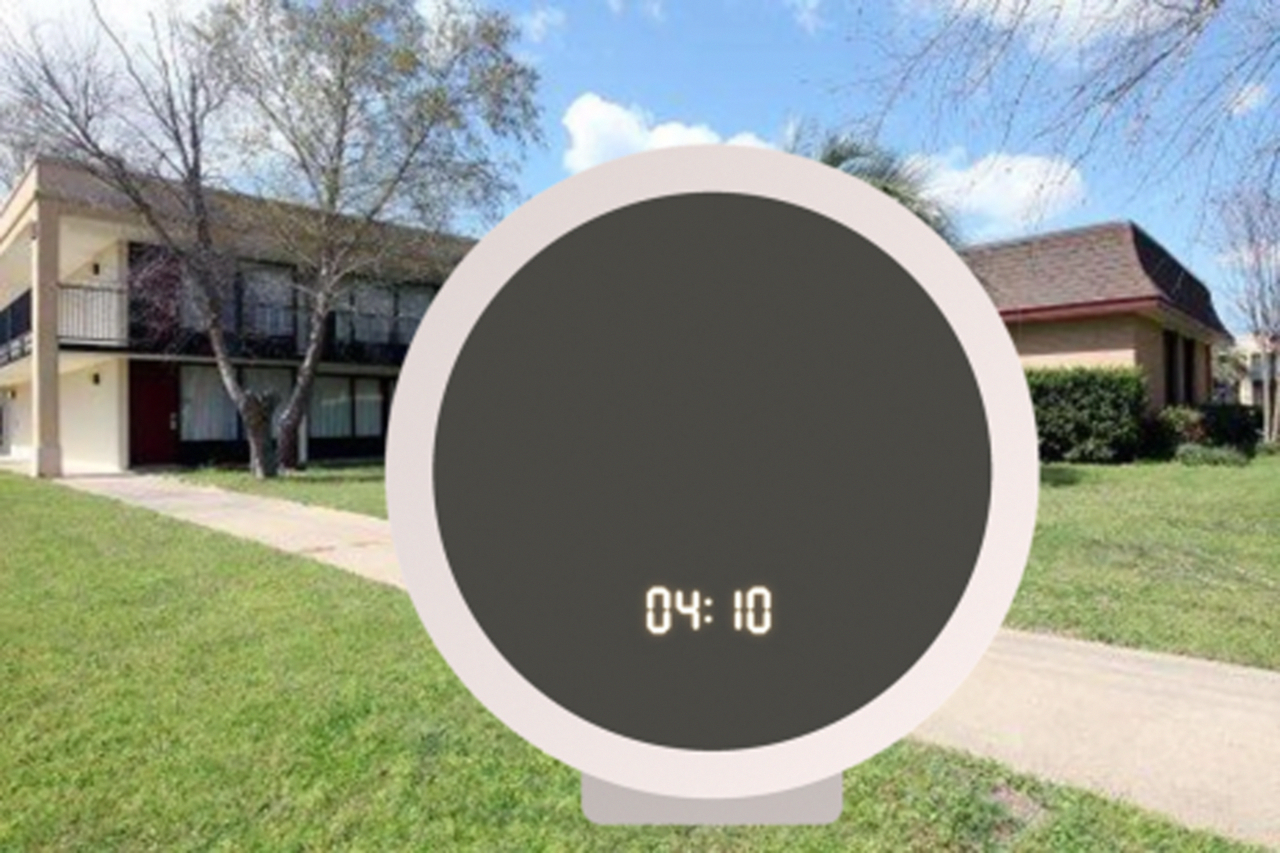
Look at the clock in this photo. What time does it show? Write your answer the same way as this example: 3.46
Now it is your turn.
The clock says 4.10
